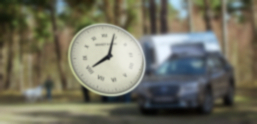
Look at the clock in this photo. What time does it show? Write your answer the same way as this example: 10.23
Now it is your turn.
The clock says 8.04
